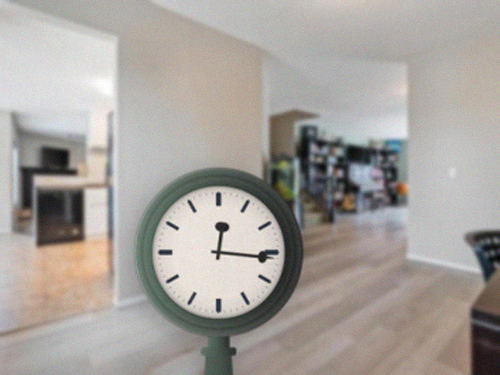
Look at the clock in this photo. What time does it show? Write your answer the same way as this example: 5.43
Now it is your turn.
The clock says 12.16
